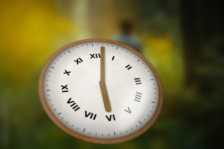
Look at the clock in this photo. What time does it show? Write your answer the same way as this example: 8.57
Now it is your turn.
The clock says 6.02
